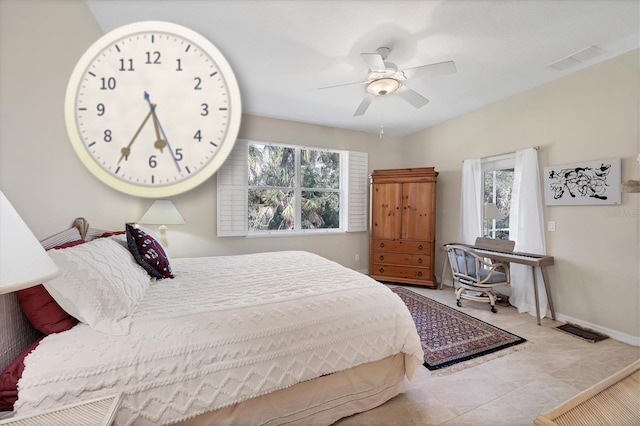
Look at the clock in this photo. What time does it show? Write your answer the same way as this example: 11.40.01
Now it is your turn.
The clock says 5.35.26
